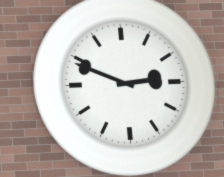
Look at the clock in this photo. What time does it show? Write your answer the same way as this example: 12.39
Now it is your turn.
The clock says 2.49
